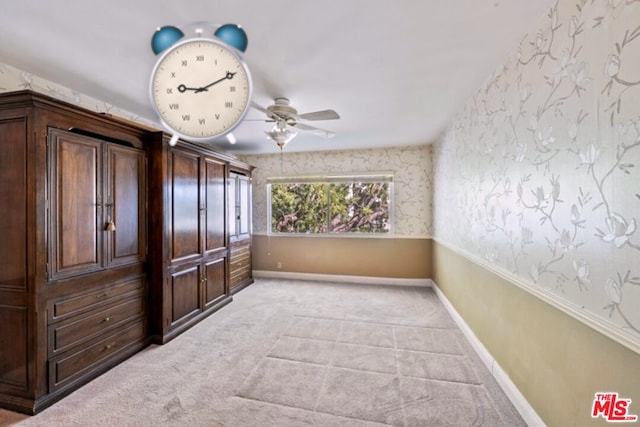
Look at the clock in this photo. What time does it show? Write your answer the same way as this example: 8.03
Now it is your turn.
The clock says 9.11
